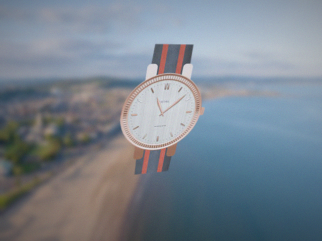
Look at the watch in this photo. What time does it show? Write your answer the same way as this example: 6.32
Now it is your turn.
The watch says 11.08
